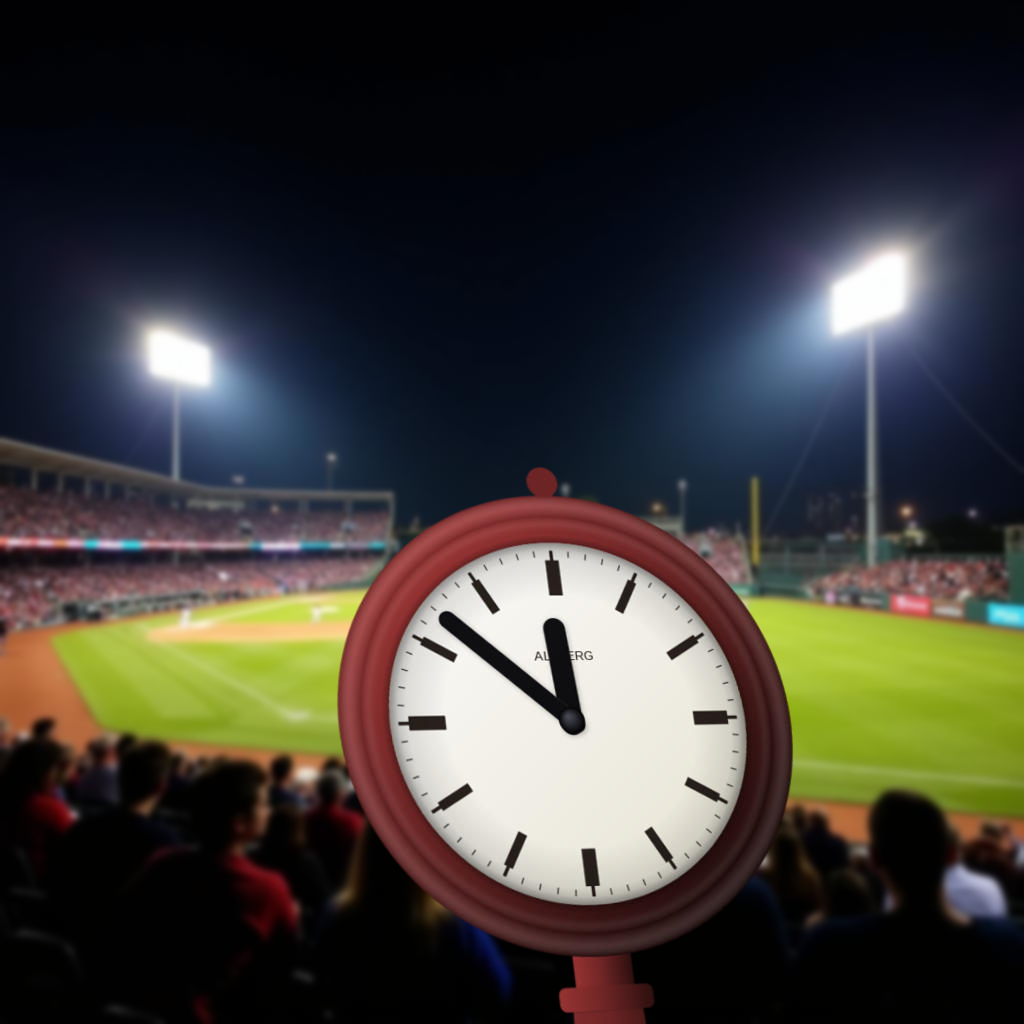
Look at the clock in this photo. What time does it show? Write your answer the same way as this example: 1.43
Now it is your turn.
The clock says 11.52
